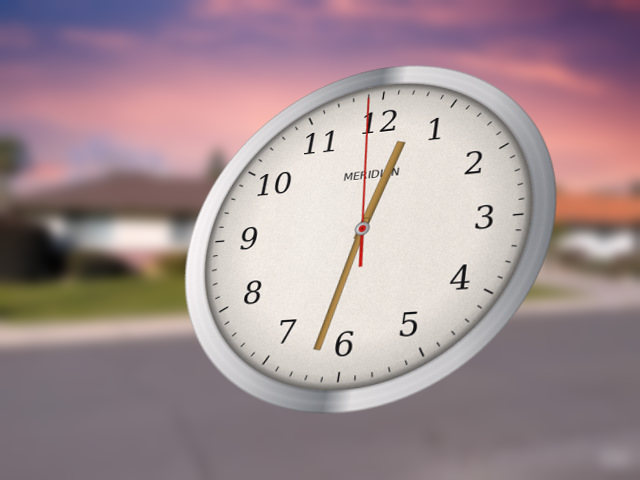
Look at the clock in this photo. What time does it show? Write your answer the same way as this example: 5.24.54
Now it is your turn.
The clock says 12.31.59
